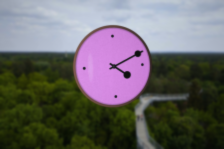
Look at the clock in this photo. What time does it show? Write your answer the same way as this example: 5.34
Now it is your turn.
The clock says 4.11
